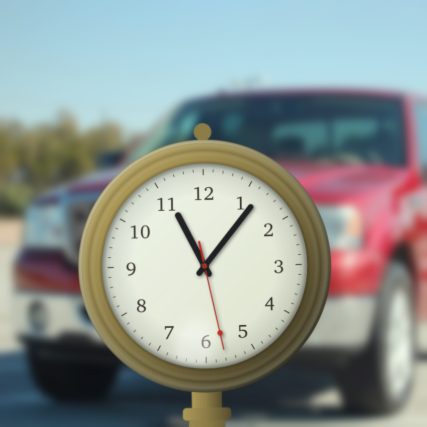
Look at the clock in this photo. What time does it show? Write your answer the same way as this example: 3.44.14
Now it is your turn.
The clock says 11.06.28
